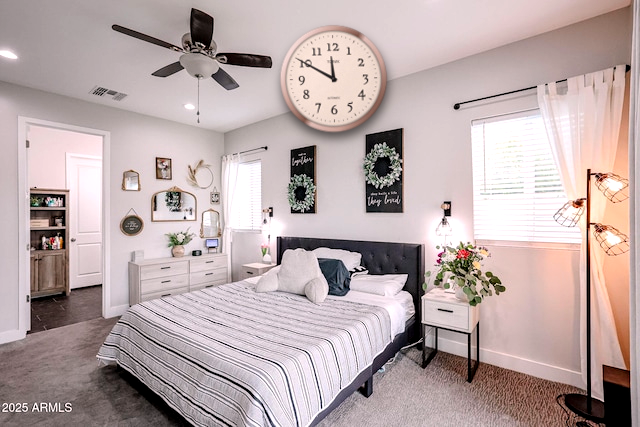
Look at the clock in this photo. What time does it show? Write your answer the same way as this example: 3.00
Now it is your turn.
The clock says 11.50
